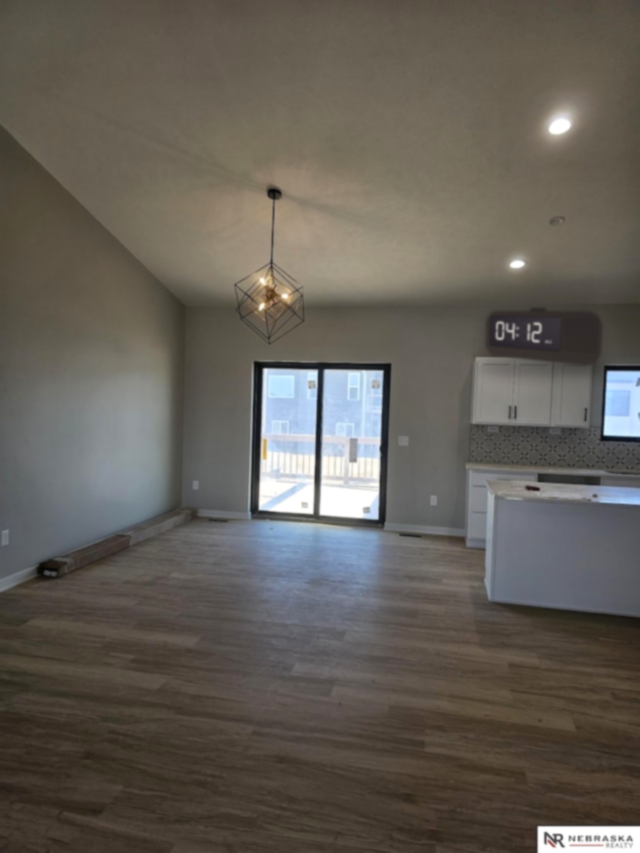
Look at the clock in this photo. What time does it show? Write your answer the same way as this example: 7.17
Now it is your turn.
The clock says 4.12
